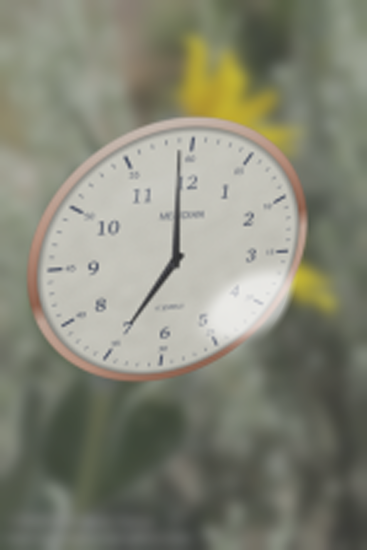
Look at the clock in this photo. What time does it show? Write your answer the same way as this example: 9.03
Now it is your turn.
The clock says 6.59
